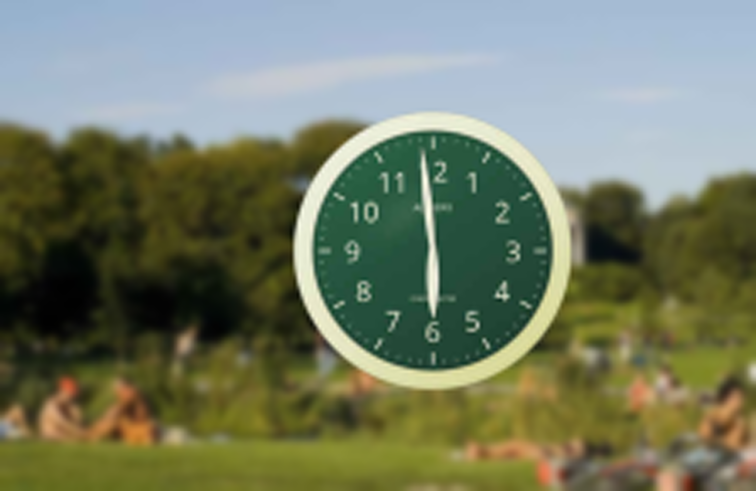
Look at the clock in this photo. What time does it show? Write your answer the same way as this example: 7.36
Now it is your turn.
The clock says 5.59
